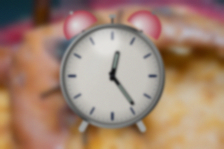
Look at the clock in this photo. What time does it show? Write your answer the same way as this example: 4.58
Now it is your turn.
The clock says 12.24
